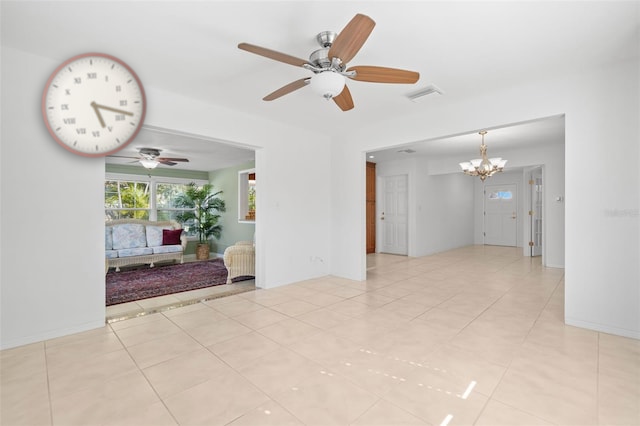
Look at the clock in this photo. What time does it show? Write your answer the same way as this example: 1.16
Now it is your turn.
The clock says 5.18
